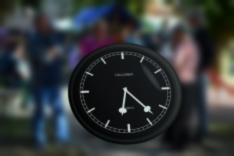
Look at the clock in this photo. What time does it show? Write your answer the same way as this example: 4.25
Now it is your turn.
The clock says 6.23
